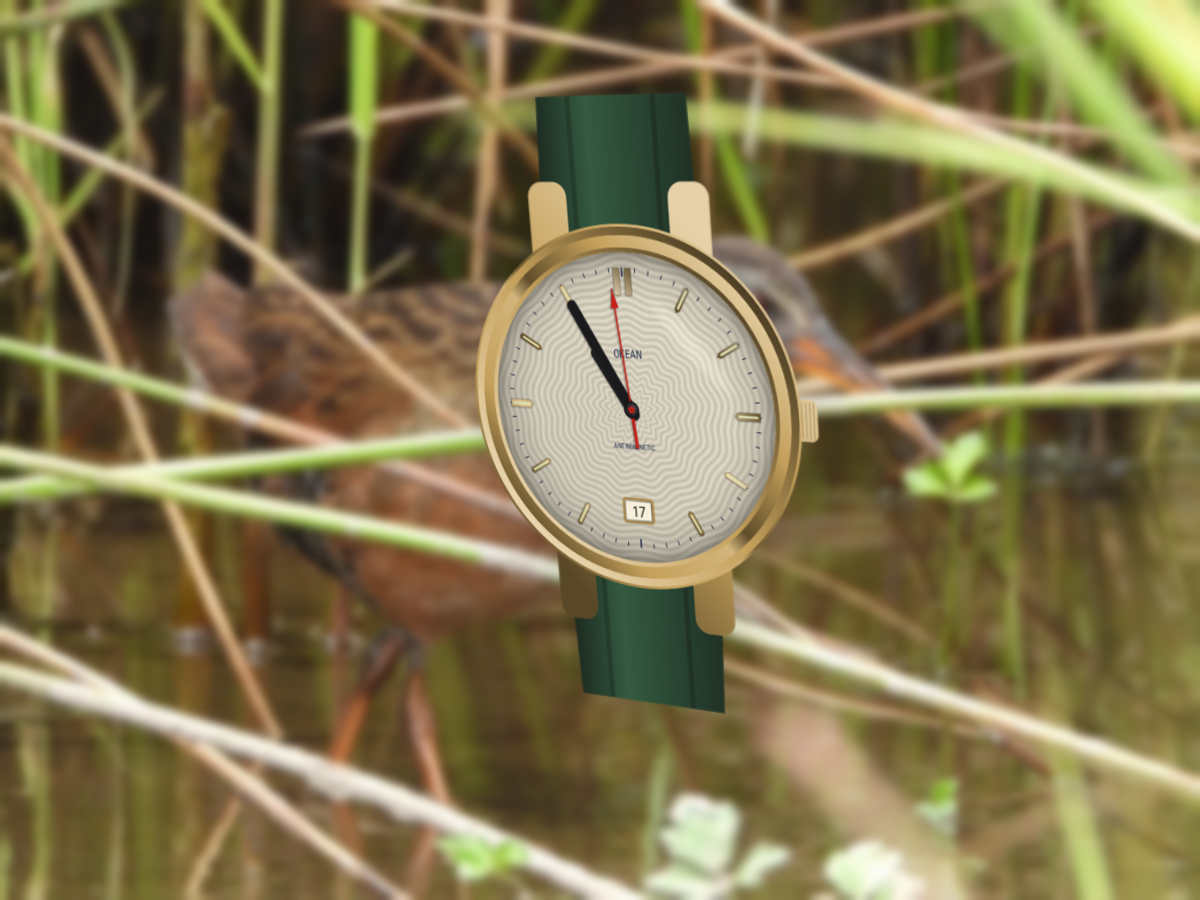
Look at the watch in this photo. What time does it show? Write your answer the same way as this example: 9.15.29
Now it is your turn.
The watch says 10.54.59
